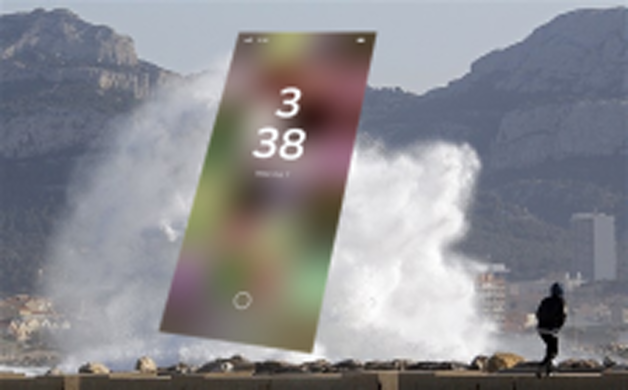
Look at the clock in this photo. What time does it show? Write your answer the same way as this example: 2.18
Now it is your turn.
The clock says 3.38
